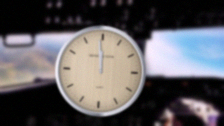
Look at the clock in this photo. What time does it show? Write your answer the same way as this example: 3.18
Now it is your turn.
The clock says 11.59
